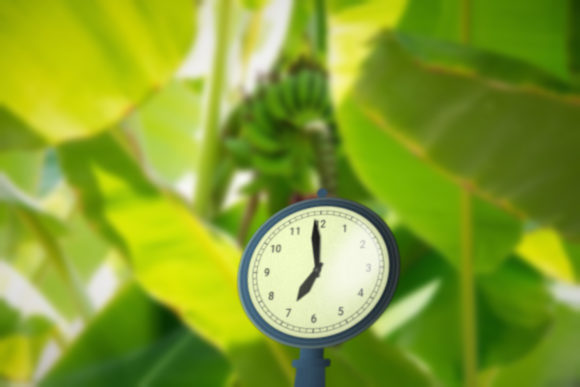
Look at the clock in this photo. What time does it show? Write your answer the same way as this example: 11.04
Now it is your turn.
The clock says 6.59
